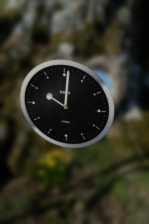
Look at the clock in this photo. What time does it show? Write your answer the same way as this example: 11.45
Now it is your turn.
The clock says 10.01
